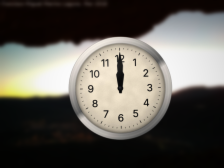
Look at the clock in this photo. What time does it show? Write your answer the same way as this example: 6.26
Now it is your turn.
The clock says 12.00
